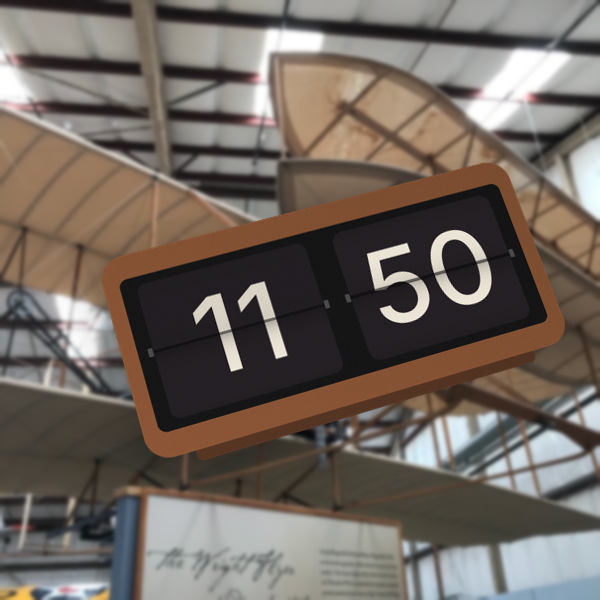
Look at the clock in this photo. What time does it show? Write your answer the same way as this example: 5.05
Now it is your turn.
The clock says 11.50
